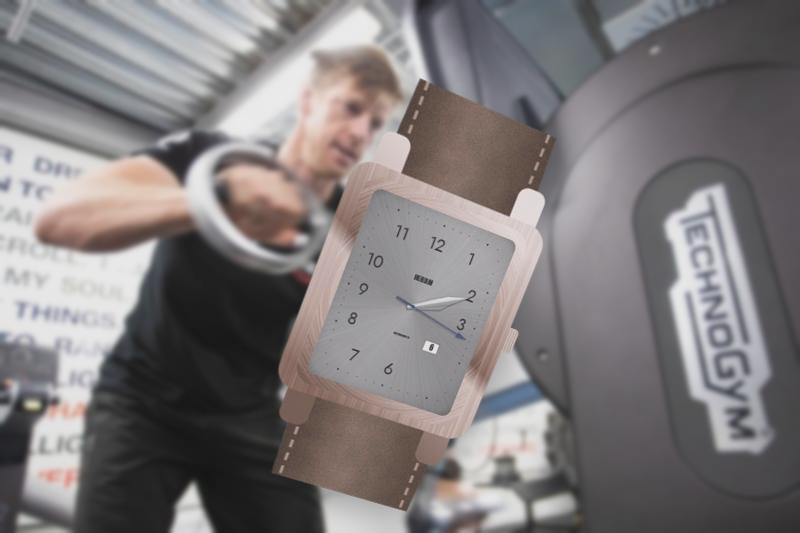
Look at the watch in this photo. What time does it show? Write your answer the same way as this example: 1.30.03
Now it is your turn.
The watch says 2.10.17
